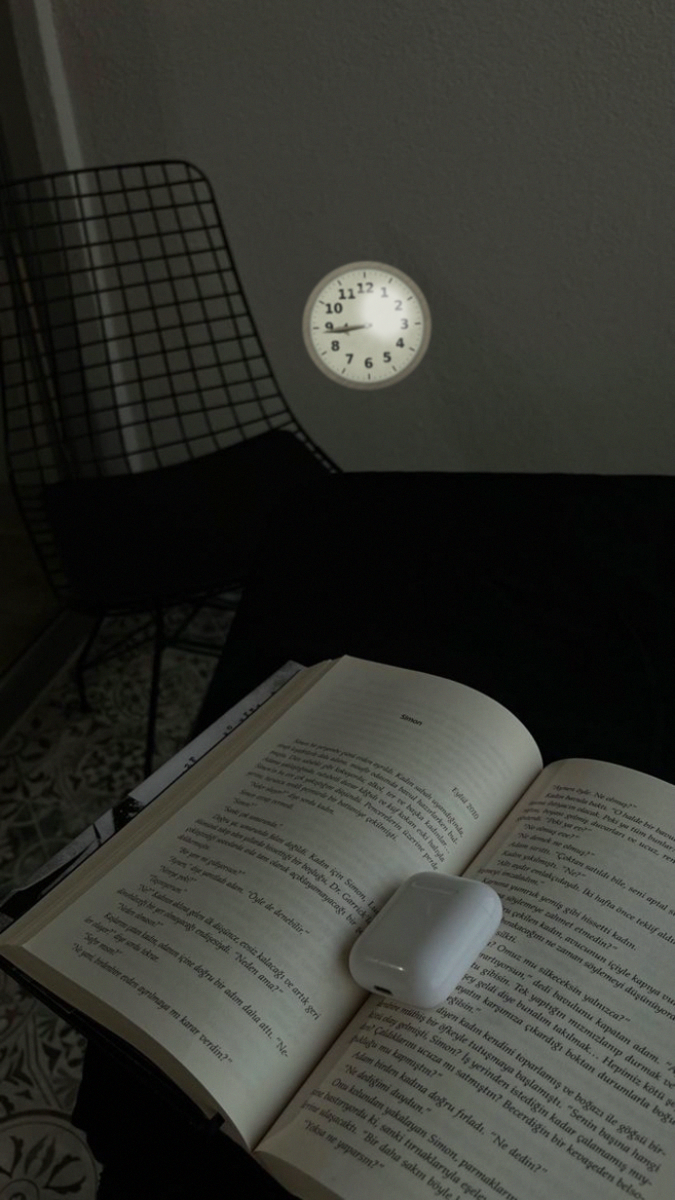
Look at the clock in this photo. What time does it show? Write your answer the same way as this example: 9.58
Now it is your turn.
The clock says 8.44
